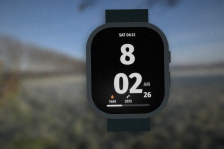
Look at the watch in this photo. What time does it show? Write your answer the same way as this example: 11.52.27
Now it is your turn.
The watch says 8.02.26
